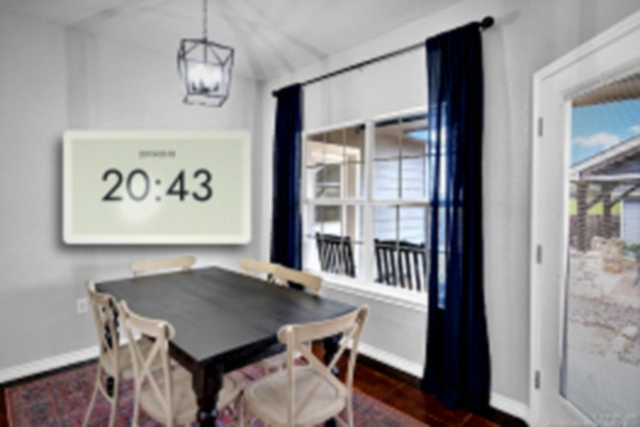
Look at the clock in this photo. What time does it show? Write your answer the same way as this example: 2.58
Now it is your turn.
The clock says 20.43
